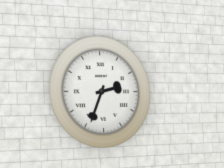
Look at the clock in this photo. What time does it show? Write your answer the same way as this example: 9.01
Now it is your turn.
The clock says 2.34
